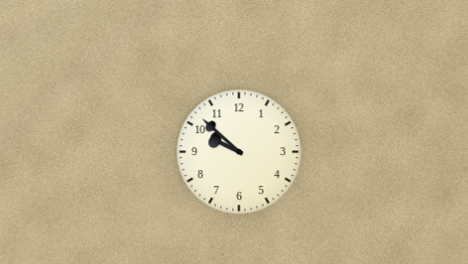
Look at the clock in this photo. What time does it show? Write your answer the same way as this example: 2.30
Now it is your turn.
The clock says 9.52
